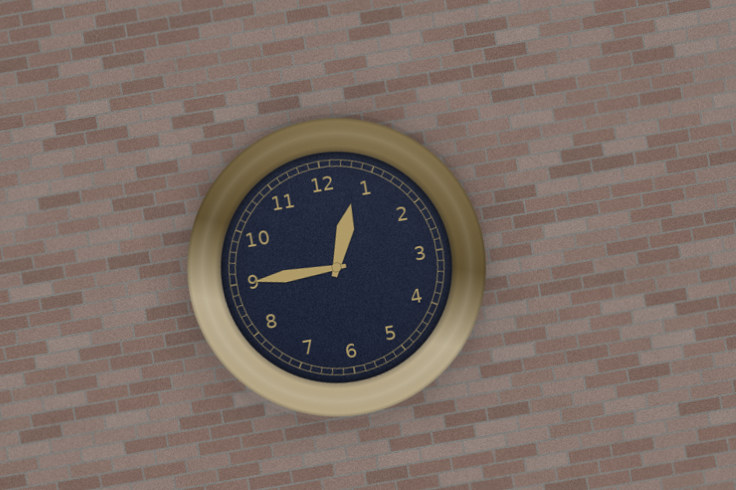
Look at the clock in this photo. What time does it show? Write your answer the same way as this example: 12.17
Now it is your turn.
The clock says 12.45
